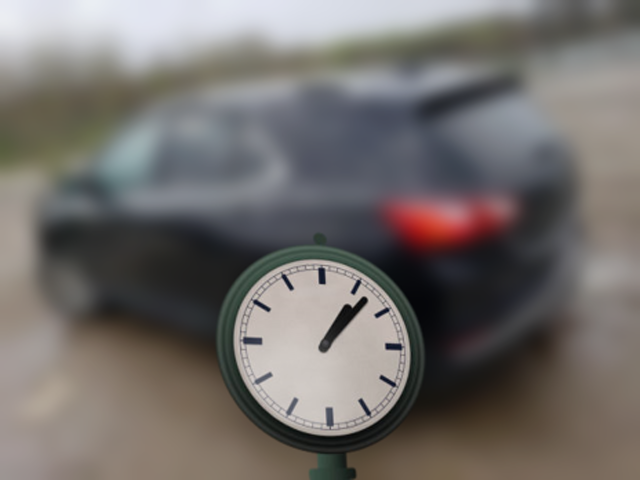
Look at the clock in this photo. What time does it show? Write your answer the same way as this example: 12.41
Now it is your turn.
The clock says 1.07
